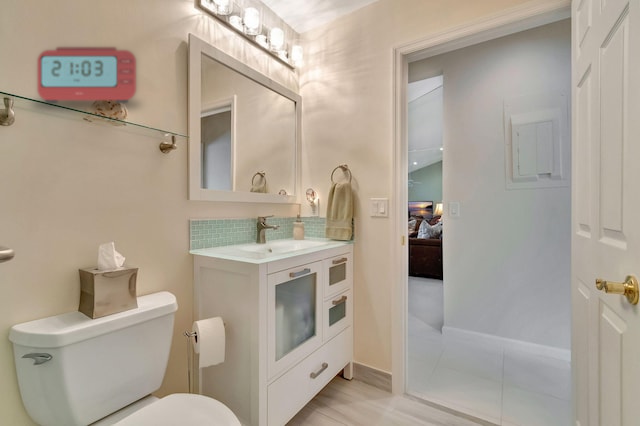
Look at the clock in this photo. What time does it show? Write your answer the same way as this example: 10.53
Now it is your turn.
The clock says 21.03
